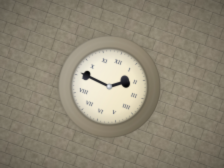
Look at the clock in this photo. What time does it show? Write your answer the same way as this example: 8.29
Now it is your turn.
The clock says 1.46
